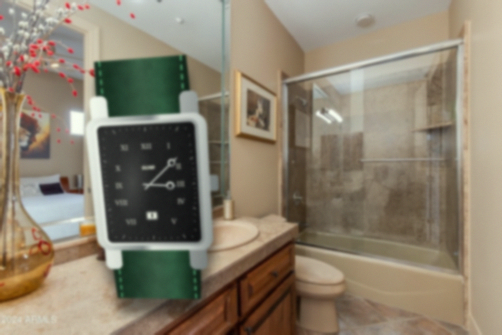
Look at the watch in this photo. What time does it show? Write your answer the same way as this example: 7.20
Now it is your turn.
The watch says 3.08
